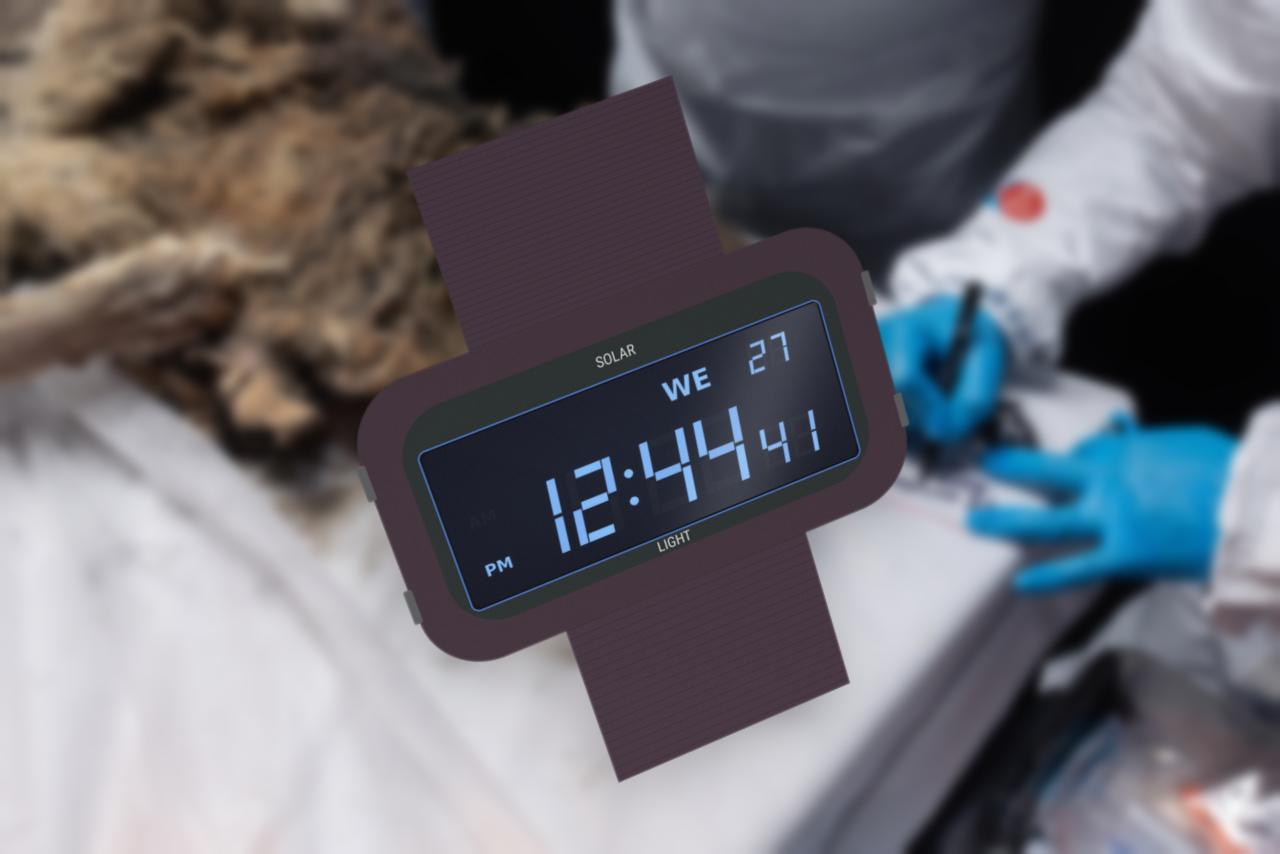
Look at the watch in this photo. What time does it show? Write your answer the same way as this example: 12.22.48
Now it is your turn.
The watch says 12.44.41
